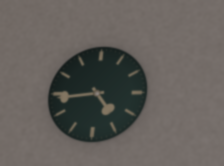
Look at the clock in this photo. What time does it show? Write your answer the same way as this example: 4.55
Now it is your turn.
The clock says 4.44
